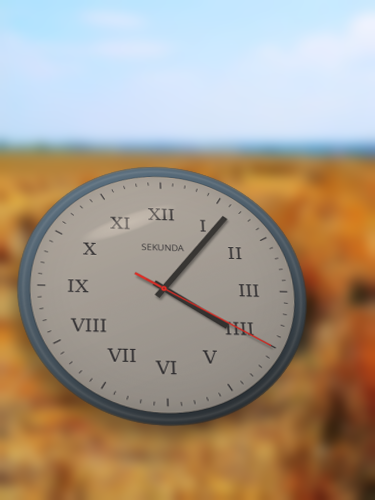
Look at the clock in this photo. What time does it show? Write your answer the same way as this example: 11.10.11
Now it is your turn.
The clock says 4.06.20
